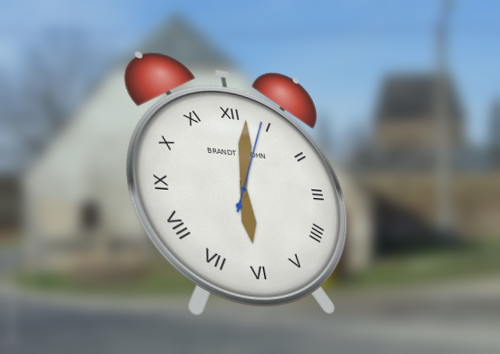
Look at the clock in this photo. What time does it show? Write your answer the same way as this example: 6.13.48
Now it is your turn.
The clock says 6.02.04
